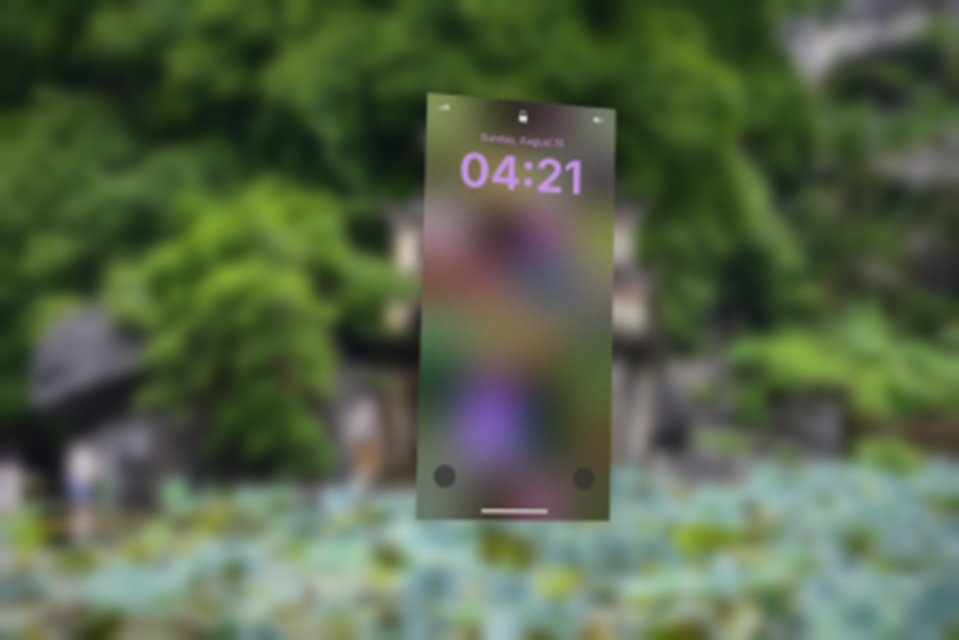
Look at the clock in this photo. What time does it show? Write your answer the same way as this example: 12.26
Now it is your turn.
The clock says 4.21
